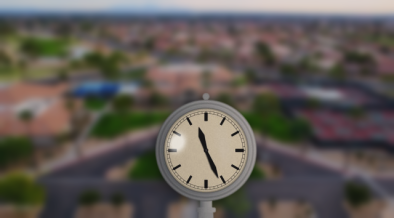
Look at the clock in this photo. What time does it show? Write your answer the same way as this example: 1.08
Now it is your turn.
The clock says 11.26
